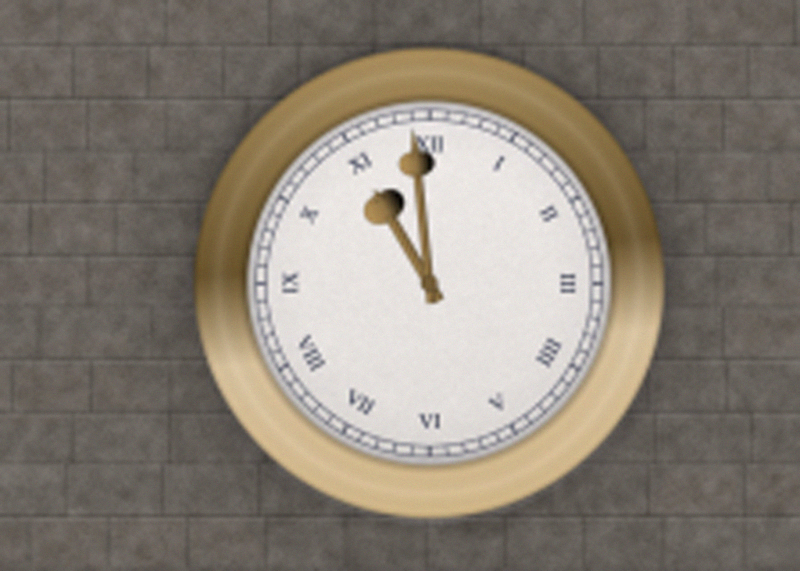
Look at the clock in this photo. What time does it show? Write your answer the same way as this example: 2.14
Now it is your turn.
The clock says 10.59
